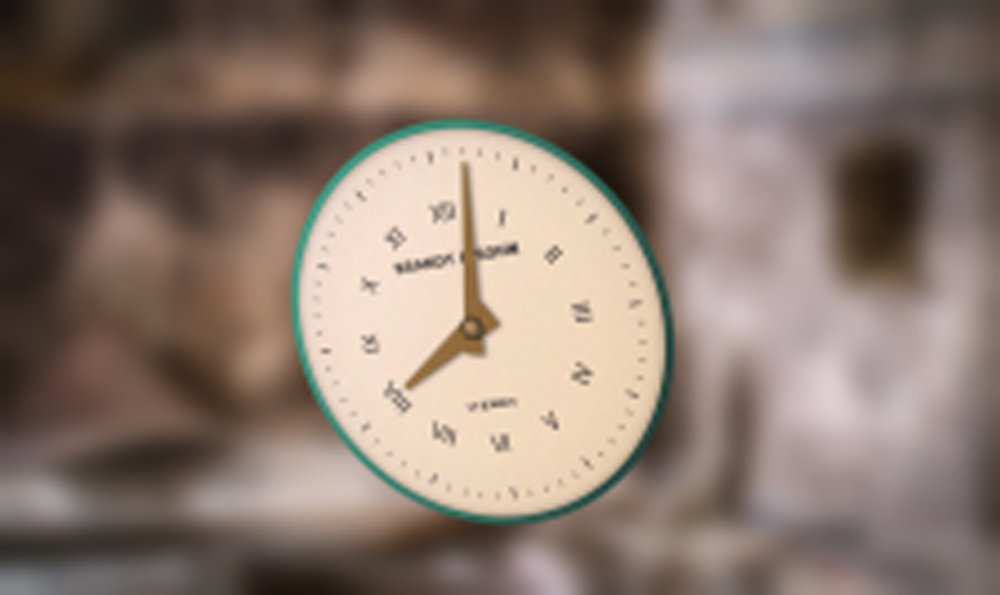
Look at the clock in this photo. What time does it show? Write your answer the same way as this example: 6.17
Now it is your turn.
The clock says 8.02
